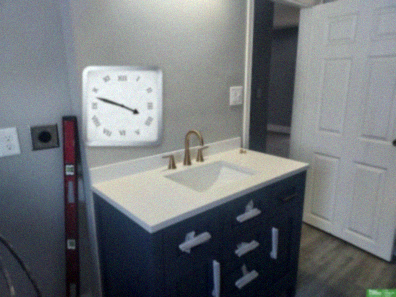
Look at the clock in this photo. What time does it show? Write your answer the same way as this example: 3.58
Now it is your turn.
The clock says 3.48
